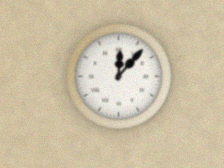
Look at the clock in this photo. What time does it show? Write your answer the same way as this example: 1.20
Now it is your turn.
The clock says 12.07
